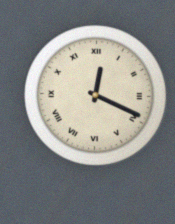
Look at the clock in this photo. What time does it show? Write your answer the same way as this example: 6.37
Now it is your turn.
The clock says 12.19
